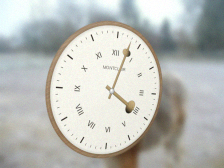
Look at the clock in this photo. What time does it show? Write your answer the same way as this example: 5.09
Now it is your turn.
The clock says 4.03
